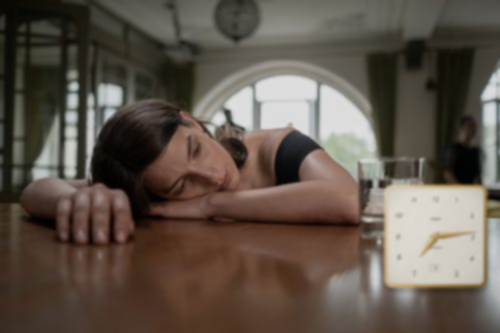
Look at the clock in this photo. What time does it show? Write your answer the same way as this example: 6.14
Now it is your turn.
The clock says 7.14
